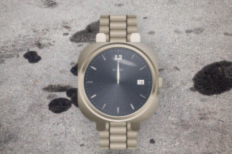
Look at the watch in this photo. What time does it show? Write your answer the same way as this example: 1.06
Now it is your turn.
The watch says 12.00
